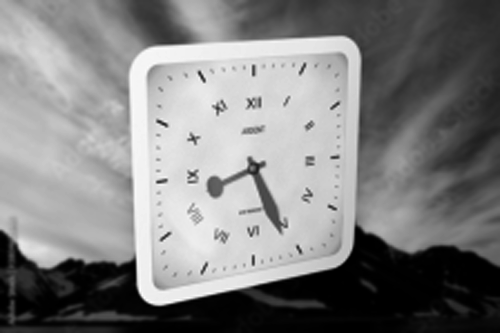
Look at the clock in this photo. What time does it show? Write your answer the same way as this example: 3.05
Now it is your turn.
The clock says 8.26
